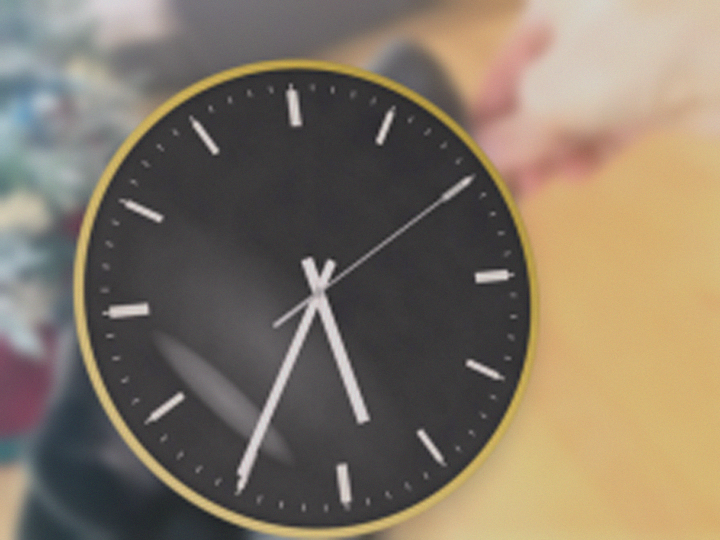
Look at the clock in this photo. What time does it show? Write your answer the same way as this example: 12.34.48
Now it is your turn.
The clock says 5.35.10
